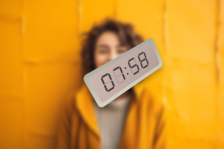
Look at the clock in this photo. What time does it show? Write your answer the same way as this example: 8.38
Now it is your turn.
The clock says 7.58
